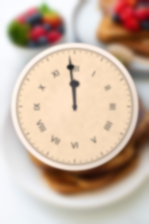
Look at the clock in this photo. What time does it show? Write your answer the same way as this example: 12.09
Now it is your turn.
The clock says 11.59
